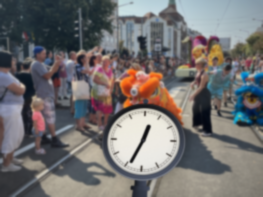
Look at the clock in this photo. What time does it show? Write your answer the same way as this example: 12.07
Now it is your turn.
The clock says 12.34
